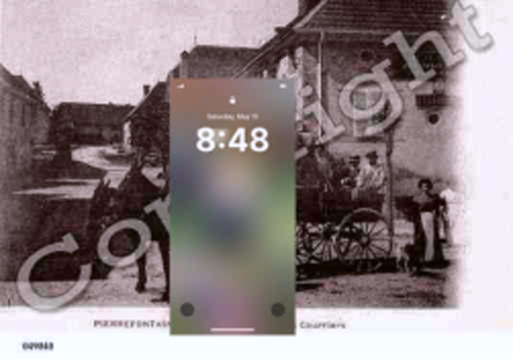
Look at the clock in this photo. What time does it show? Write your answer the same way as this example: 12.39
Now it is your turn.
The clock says 8.48
